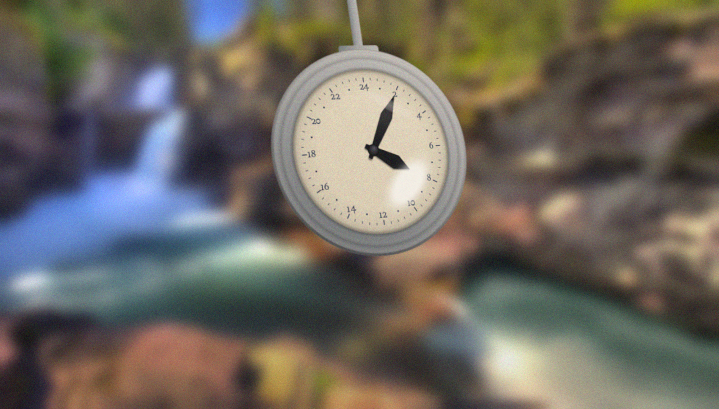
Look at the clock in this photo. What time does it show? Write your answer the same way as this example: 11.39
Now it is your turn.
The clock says 8.05
